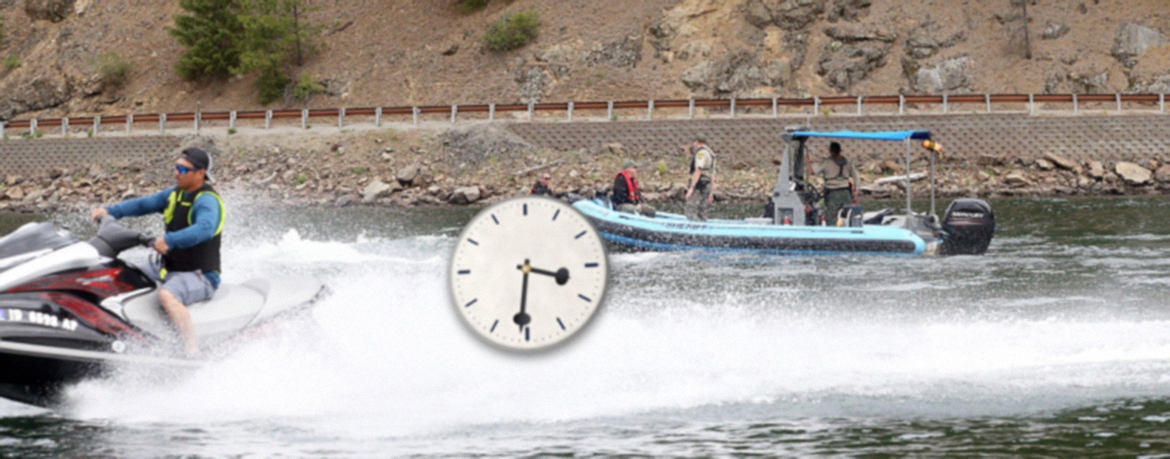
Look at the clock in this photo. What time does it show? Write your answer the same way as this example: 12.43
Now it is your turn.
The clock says 3.31
